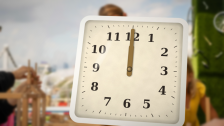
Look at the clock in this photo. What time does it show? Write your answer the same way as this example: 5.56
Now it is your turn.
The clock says 12.00
